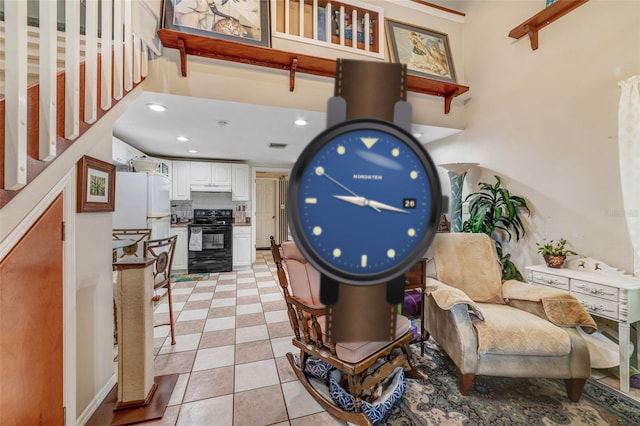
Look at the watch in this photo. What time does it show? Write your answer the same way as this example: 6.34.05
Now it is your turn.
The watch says 9.16.50
